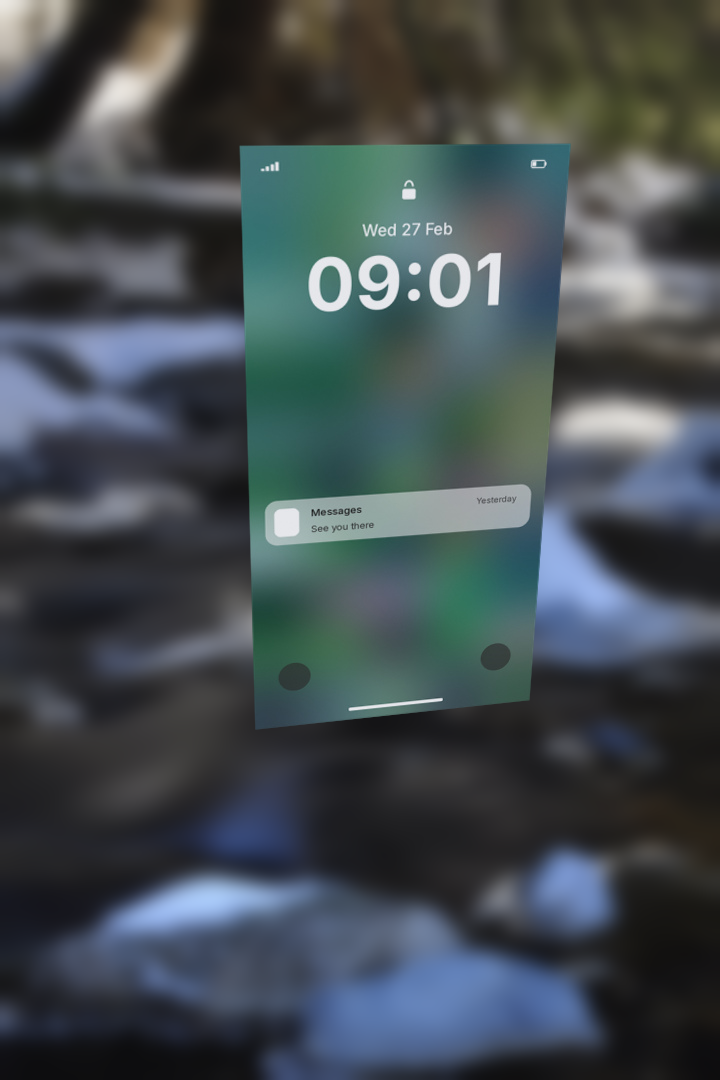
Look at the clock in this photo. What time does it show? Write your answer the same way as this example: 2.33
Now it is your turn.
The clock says 9.01
